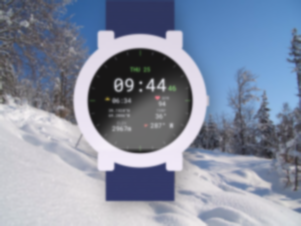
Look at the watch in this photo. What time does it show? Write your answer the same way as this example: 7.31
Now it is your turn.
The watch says 9.44
